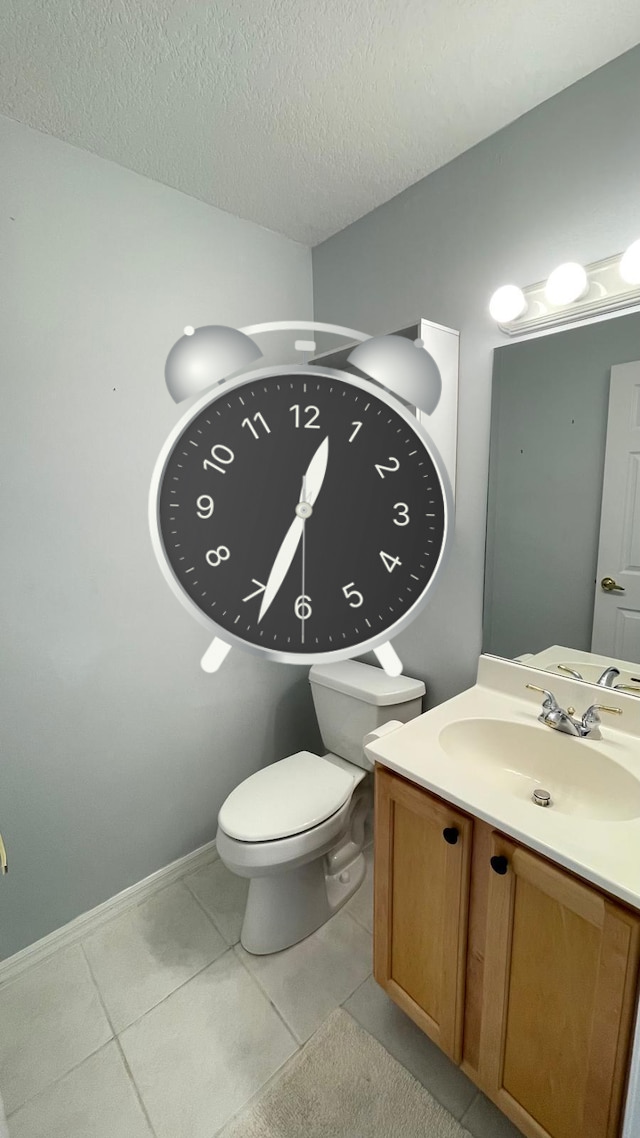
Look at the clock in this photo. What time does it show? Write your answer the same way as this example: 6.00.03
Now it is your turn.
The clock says 12.33.30
